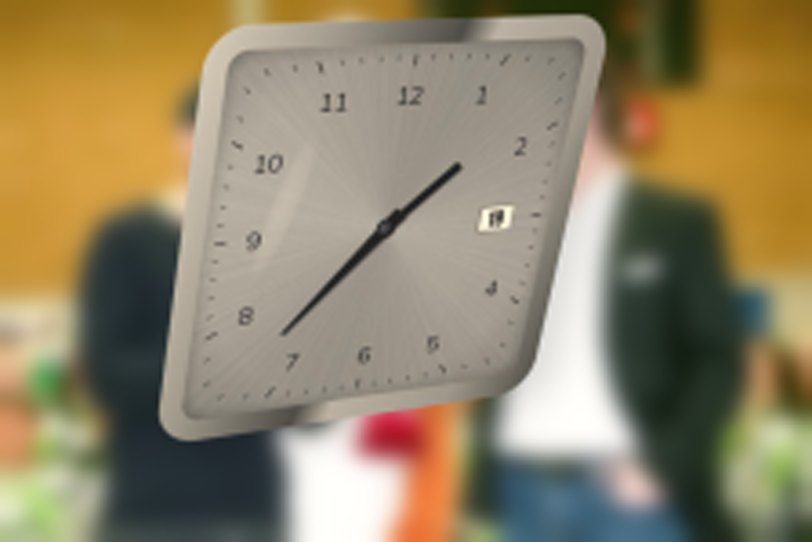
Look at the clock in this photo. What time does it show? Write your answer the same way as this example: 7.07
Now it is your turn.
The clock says 1.37
